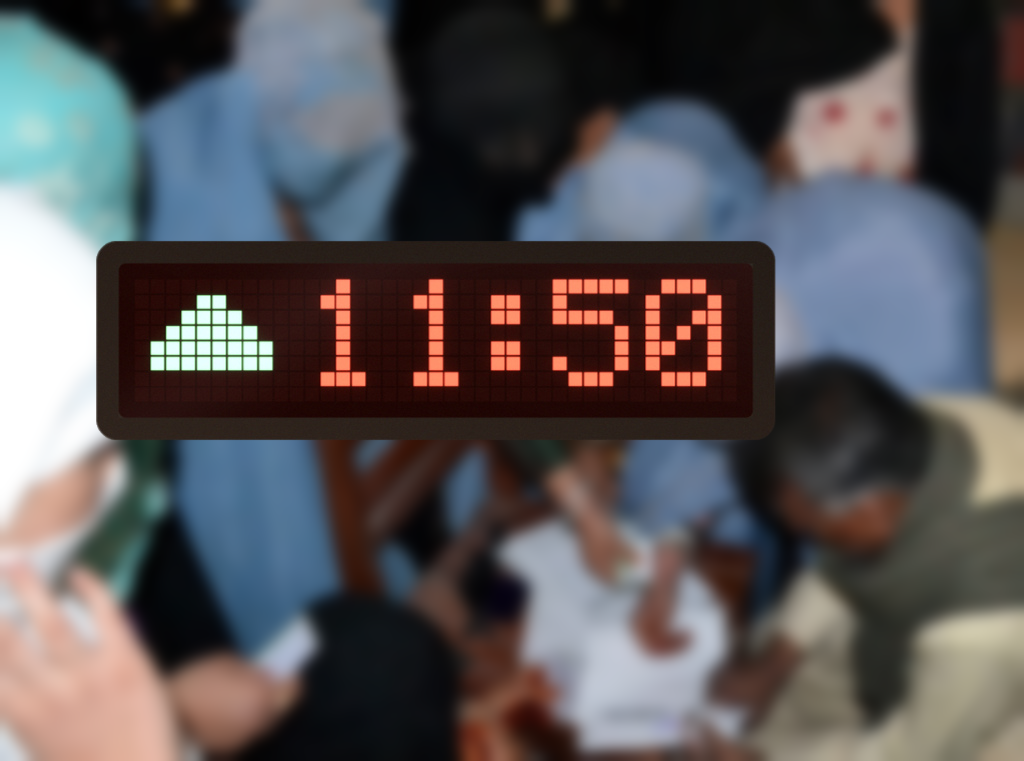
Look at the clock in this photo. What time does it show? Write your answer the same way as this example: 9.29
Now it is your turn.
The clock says 11.50
